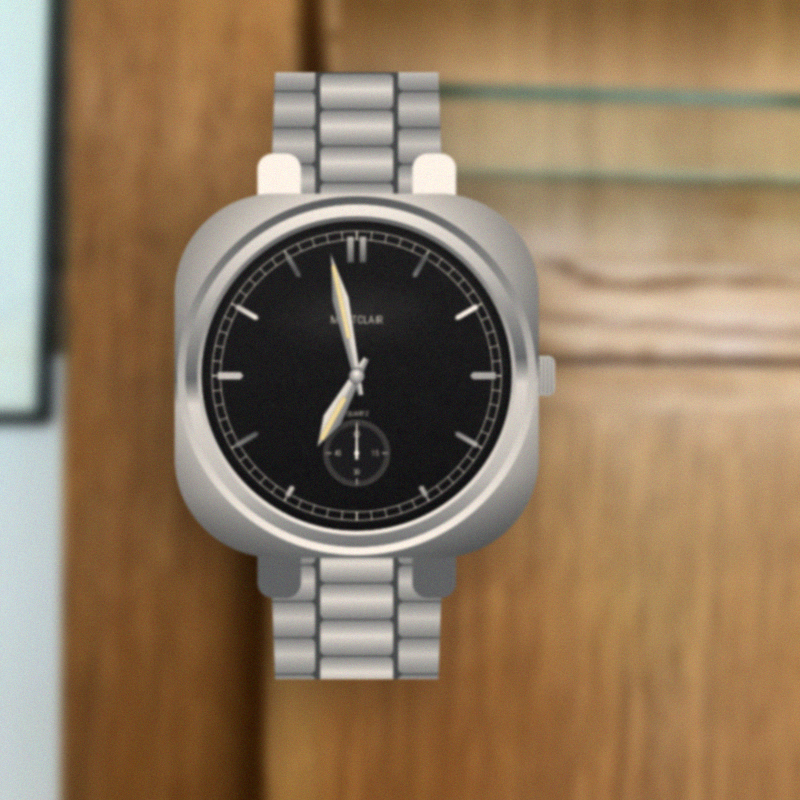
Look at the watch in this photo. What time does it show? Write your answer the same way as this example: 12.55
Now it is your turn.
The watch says 6.58
